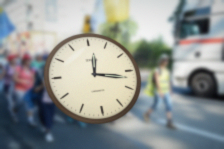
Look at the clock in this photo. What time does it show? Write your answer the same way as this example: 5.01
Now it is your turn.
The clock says 12.17
